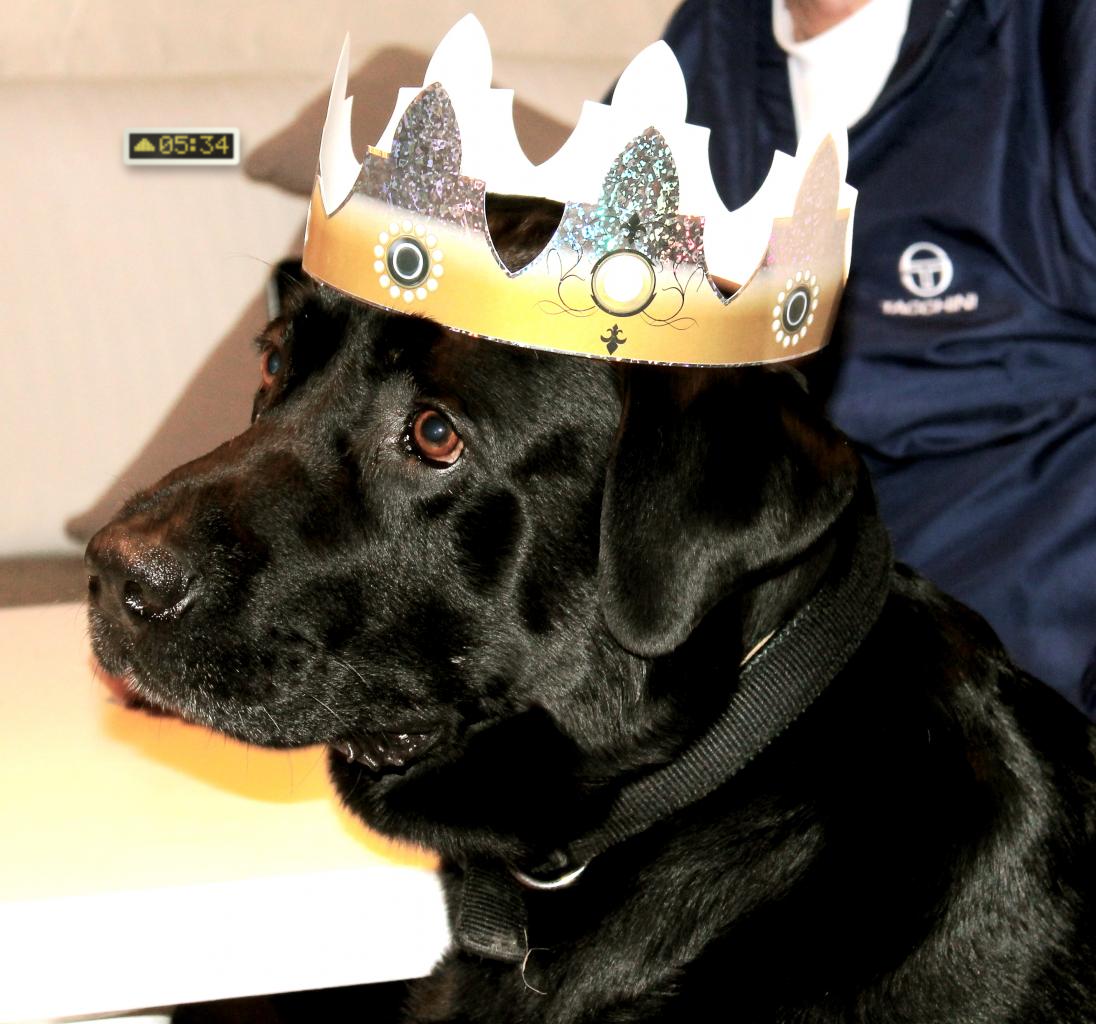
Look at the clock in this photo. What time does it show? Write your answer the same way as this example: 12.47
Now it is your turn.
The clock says 5.34
